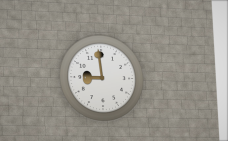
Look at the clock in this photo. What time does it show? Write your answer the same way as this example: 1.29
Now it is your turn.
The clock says 8.59
